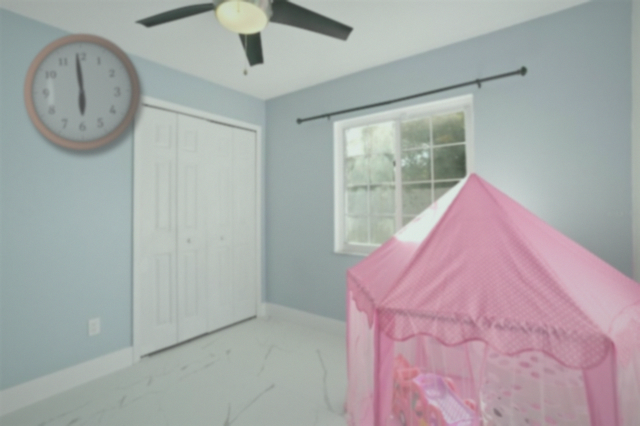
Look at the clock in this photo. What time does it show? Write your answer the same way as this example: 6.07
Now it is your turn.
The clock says 5.59
